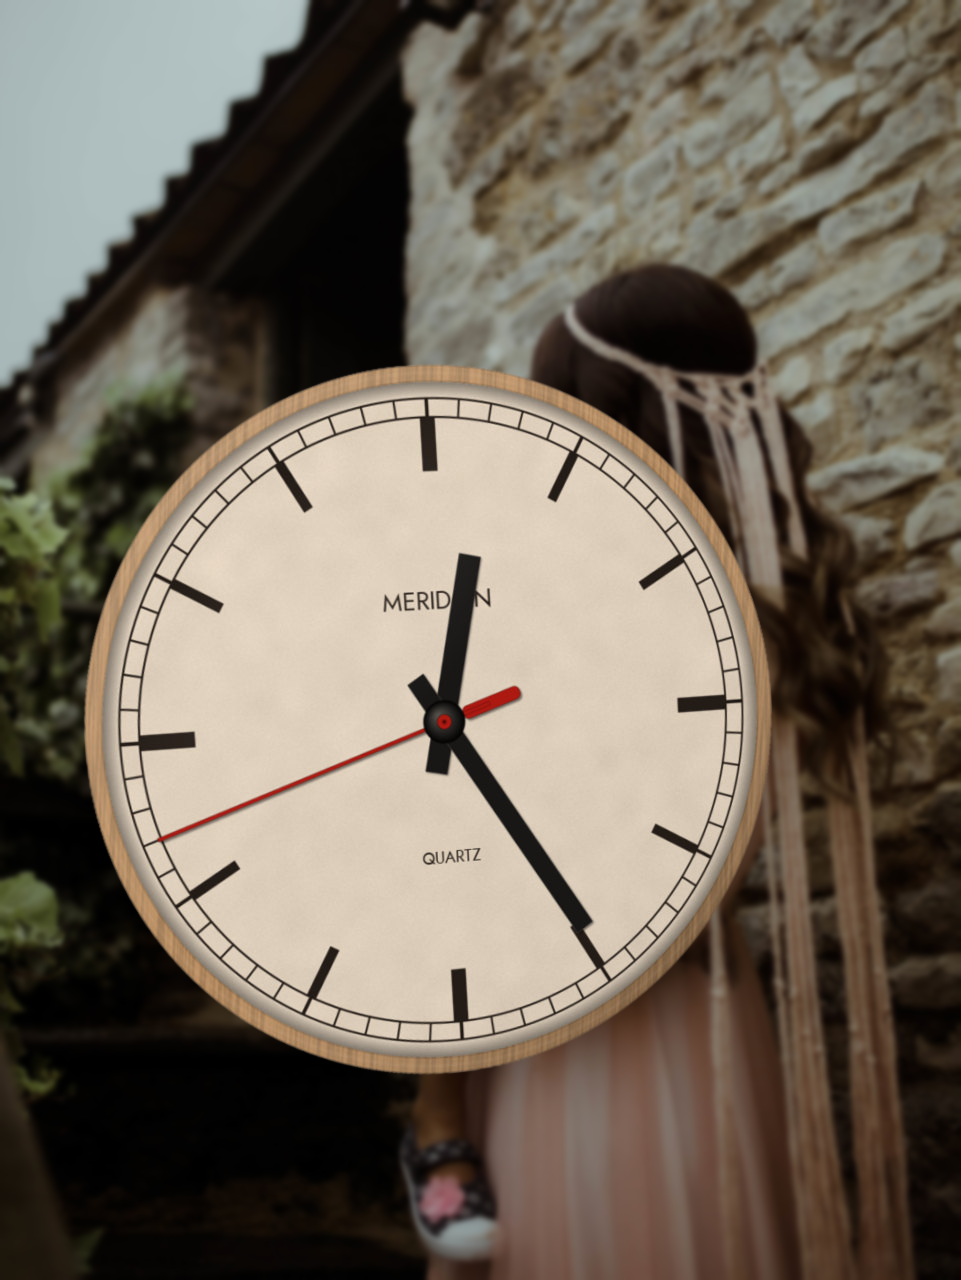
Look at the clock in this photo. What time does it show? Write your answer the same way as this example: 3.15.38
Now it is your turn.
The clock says 12.24.42
